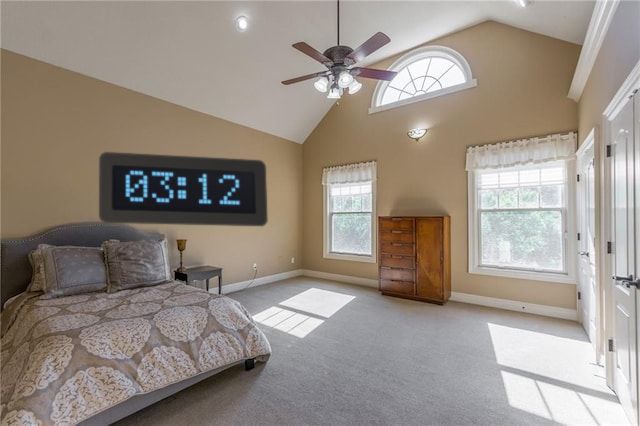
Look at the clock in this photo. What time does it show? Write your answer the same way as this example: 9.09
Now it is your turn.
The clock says 3.12
